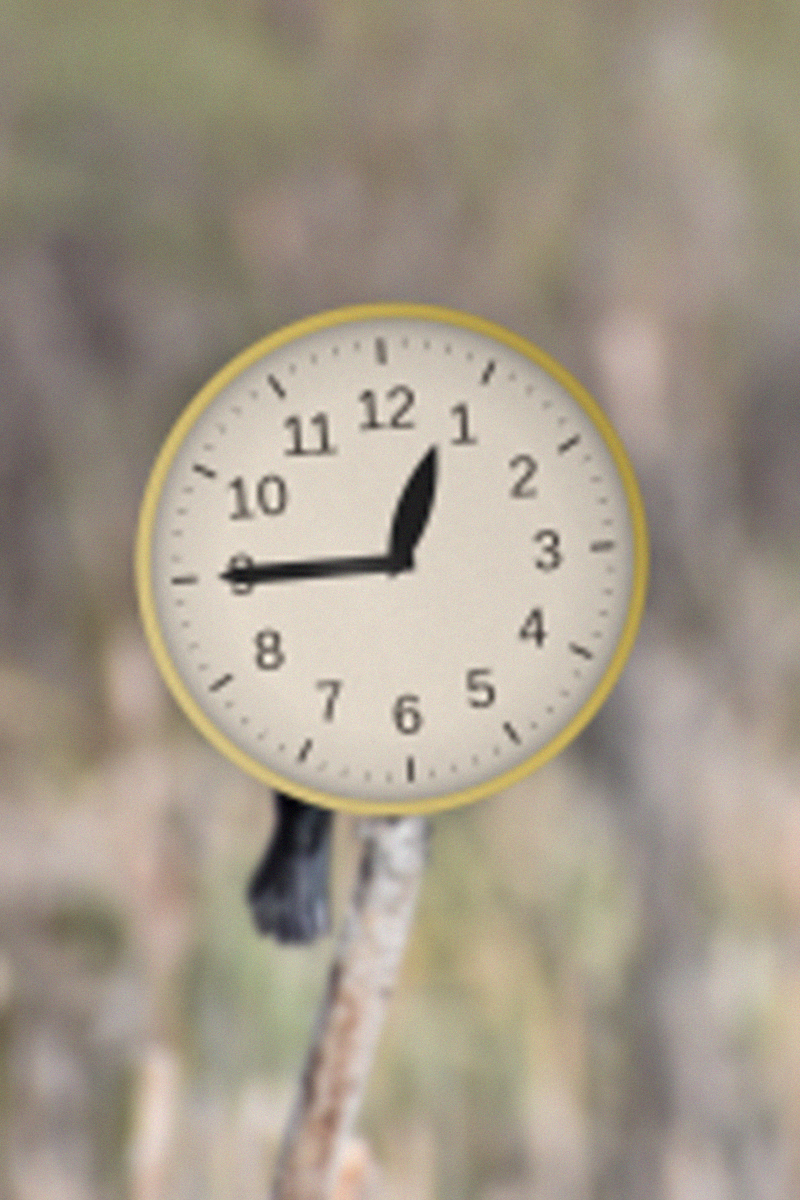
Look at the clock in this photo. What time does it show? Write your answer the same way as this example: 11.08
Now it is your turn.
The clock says 12.45
